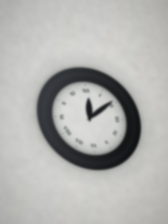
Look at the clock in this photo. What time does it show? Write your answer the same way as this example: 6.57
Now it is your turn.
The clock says 12.09
